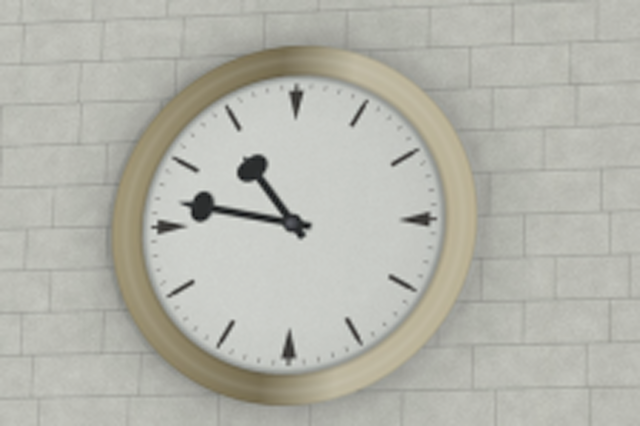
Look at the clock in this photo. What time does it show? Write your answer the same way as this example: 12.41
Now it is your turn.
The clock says 10.47
